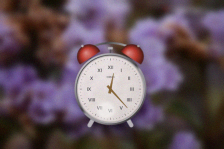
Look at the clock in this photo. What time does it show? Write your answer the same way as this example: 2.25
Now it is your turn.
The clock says 12.23
